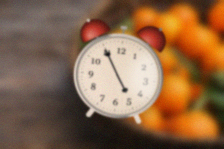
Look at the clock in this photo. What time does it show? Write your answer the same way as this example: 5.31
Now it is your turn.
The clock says 4.55
